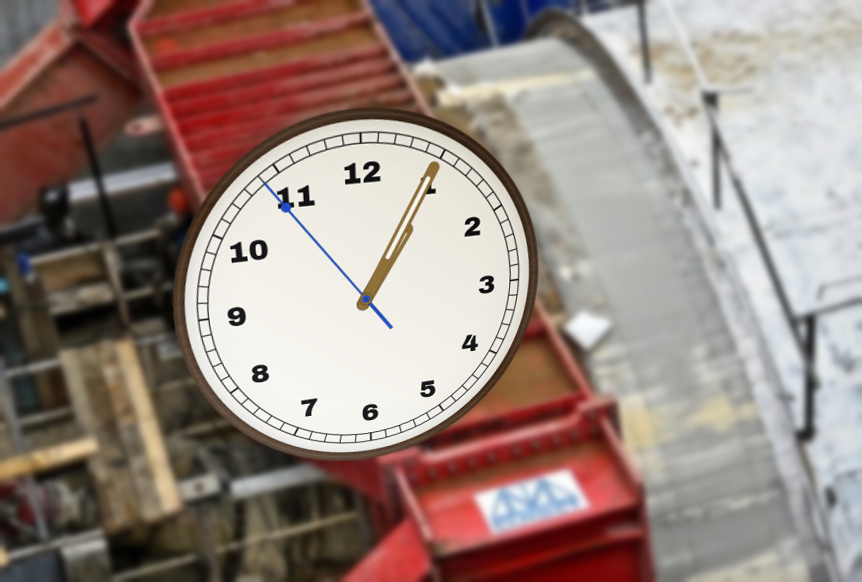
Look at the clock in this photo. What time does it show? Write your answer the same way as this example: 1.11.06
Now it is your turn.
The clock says 1.04.54
